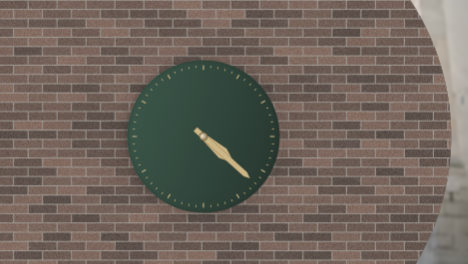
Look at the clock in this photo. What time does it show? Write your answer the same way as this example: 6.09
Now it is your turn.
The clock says 4.22
